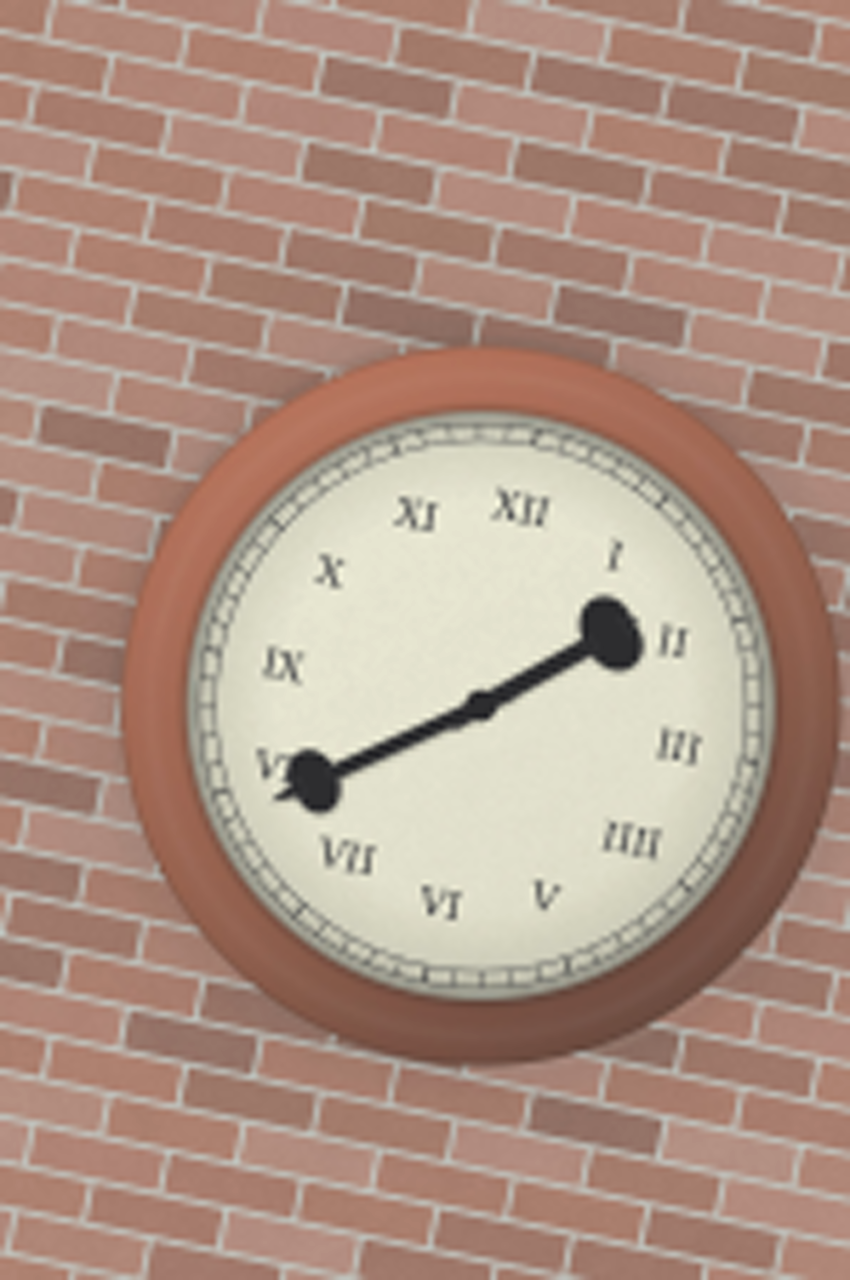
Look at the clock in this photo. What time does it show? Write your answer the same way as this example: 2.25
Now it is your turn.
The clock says 1.39
